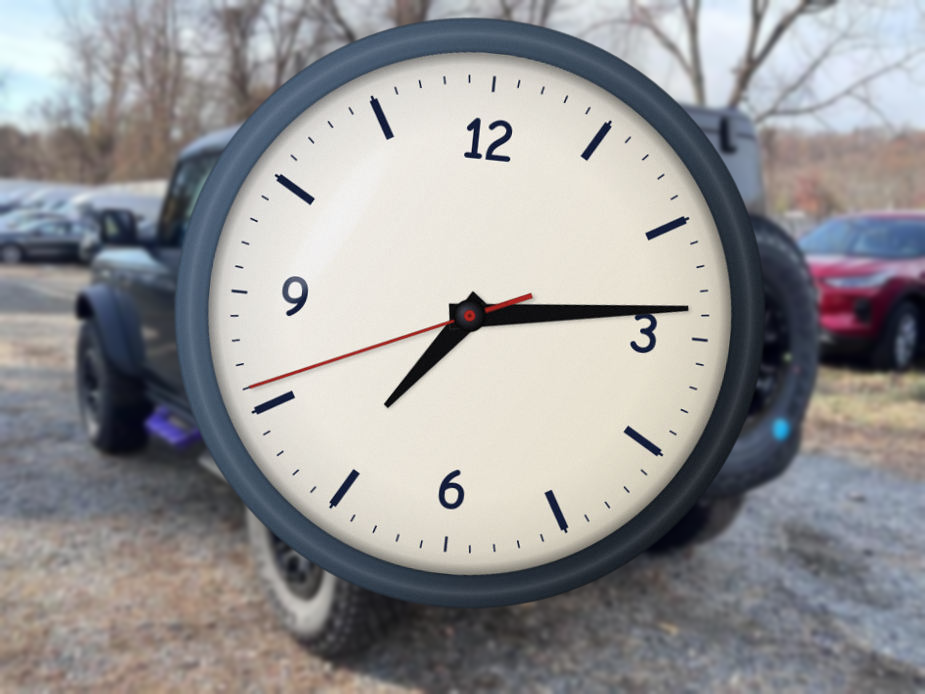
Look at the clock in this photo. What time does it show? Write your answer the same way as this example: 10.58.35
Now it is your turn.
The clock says 7.13.41
